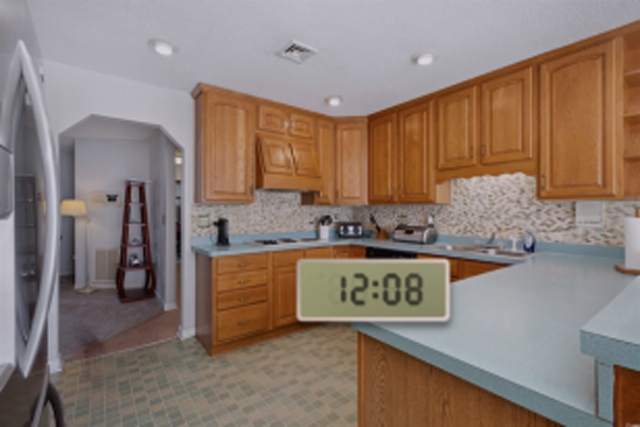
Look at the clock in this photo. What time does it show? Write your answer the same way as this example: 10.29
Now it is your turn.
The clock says 12.08
